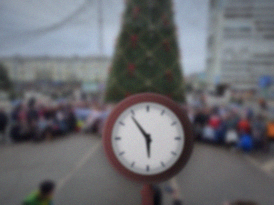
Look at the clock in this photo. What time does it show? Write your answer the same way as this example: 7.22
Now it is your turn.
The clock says 5.54
